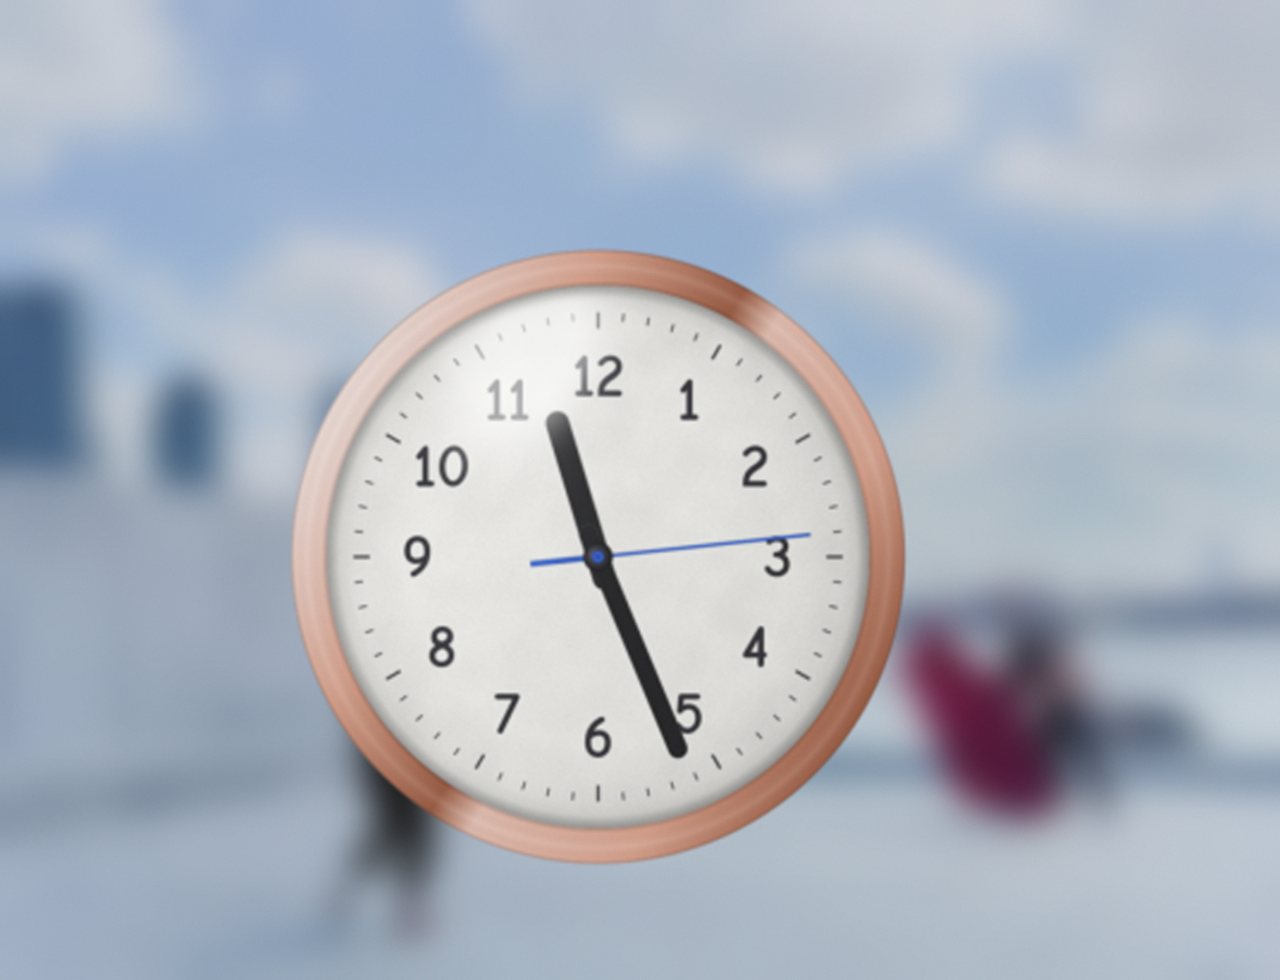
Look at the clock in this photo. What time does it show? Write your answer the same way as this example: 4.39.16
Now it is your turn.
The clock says 11.26.14
